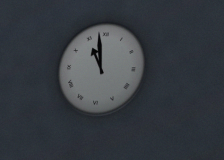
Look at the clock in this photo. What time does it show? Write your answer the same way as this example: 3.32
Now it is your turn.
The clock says 10.58
